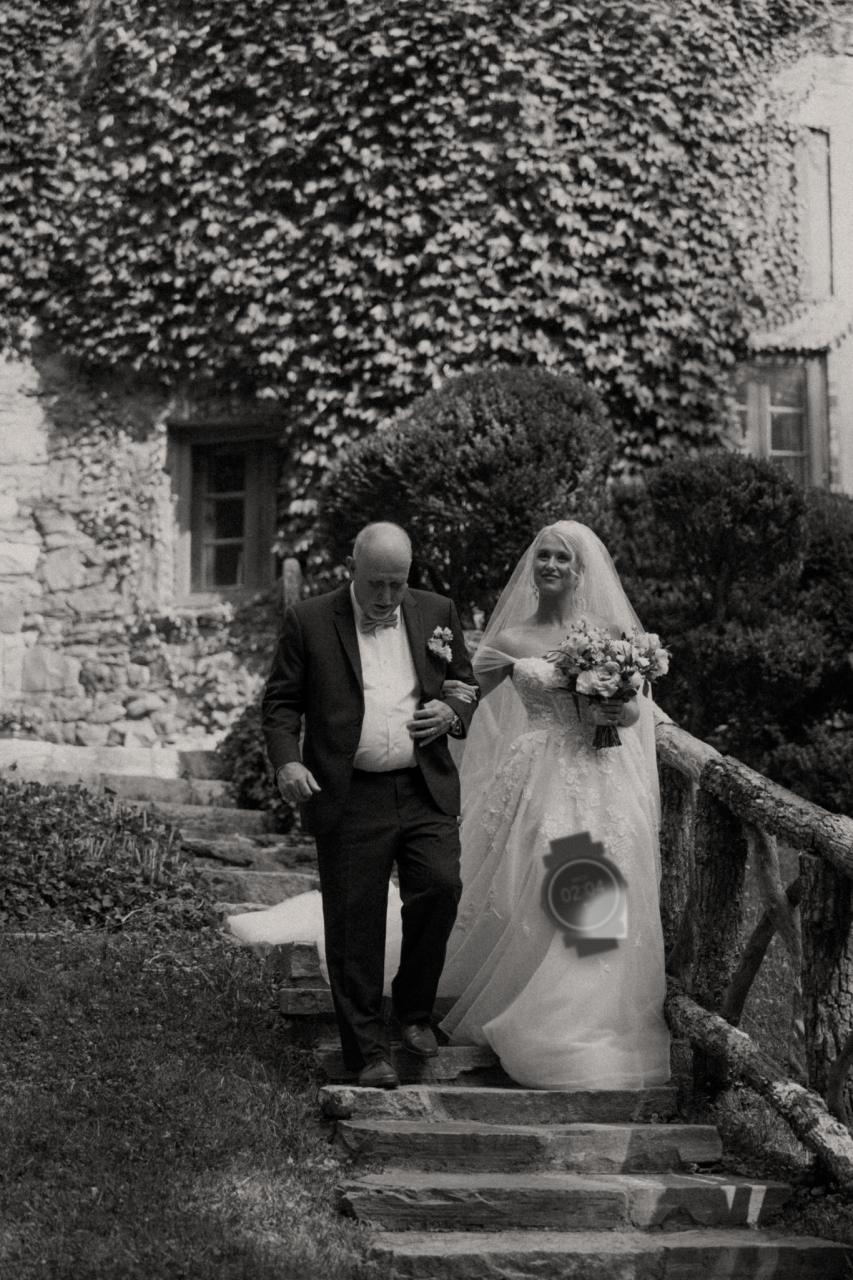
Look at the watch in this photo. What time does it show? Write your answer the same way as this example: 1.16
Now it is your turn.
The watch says 2.04
